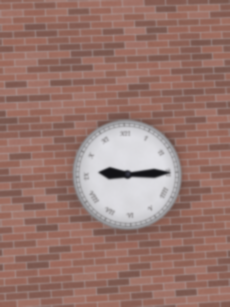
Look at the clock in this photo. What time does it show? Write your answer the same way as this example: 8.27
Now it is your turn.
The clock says 9.15
